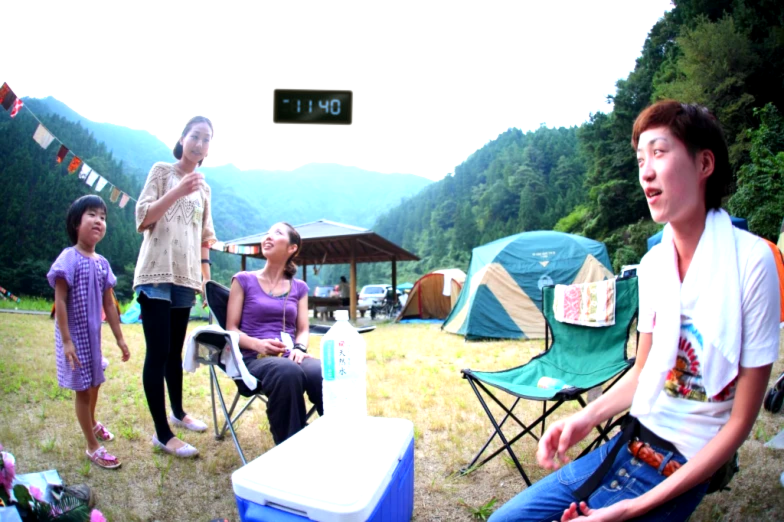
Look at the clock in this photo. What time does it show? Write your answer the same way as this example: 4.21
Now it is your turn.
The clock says 11.40
